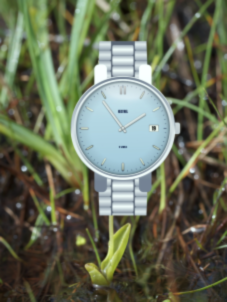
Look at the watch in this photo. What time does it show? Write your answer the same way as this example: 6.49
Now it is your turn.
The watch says 1.54
